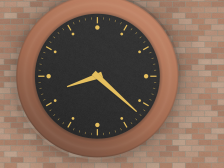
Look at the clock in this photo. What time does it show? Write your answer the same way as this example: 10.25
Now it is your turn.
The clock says 8.22
